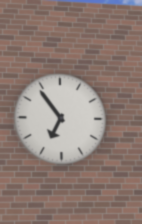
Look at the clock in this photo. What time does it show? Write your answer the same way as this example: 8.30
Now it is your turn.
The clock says 6.54
